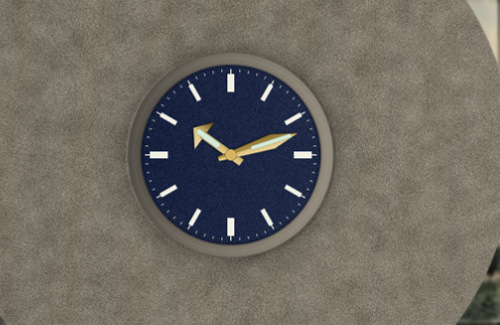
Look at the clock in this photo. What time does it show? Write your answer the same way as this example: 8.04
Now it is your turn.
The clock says 10.12
